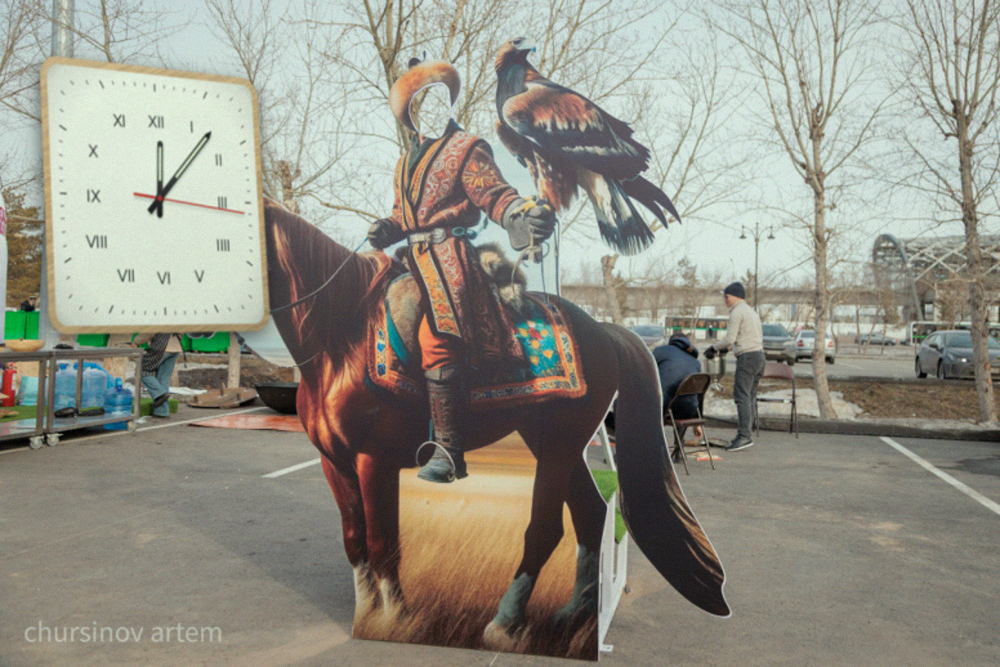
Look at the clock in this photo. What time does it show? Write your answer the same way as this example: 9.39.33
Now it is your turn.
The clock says 12.07.16
